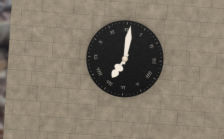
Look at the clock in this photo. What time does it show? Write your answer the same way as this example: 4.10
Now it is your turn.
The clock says 7.01
